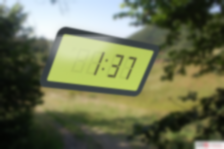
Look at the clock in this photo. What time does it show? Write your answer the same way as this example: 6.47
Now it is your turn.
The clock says 1.37
